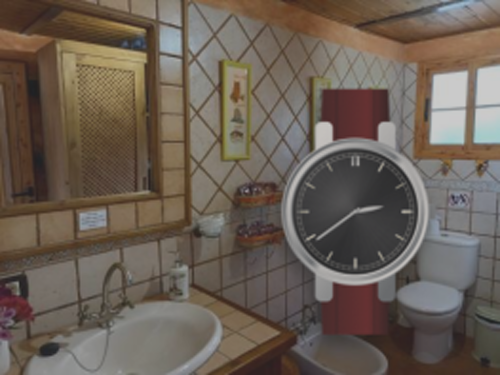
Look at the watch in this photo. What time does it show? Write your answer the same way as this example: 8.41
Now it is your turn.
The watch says 2.39
